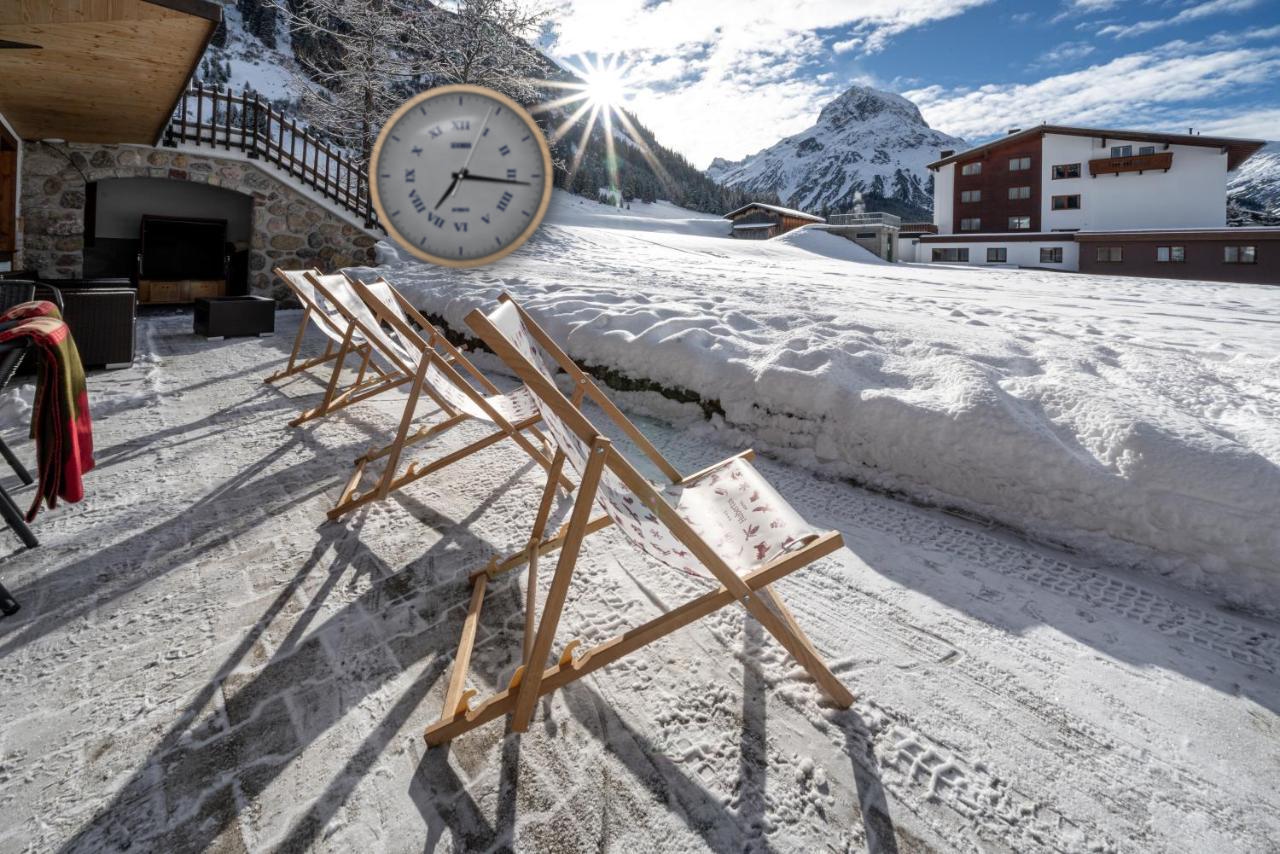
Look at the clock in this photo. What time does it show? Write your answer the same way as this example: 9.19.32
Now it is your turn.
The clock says 7.16.04
